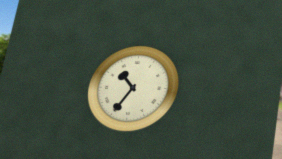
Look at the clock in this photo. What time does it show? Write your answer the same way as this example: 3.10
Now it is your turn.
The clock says 10.35
